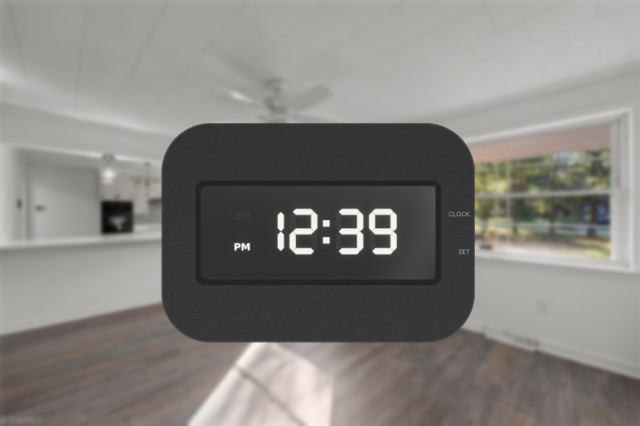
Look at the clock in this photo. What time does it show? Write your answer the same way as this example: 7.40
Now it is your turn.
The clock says 12.39
